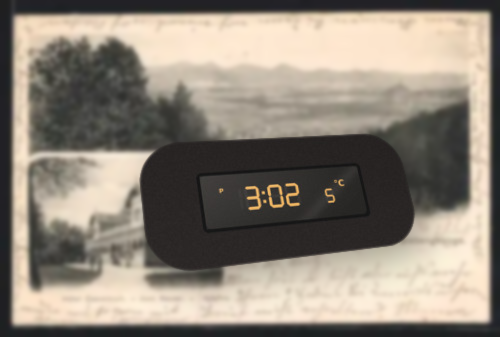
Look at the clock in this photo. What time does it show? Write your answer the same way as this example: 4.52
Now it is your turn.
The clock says 3.02
